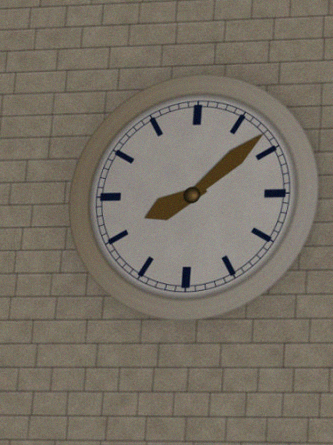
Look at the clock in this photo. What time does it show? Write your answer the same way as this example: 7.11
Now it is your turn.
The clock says 8.08
